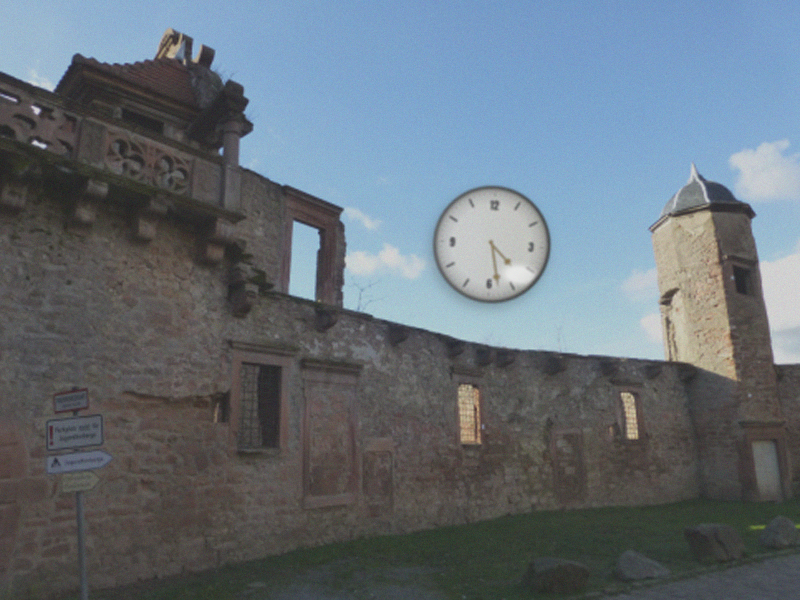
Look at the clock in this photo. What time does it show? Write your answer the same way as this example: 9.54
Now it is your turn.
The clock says 4.28
